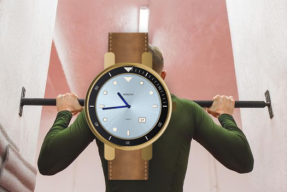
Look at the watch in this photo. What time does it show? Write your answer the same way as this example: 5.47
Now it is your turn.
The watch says 10.44
